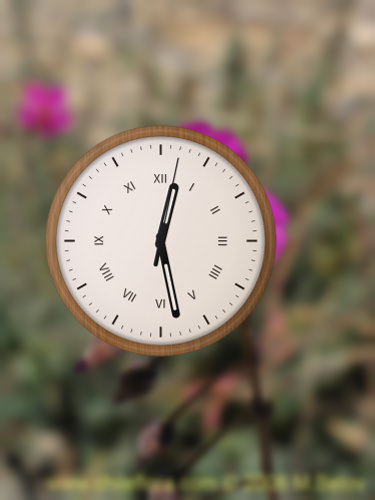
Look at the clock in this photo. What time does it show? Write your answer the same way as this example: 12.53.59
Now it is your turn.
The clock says 12.28.02
